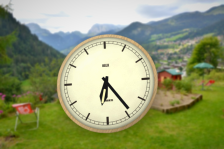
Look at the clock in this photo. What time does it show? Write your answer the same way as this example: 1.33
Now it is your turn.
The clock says 6.24
